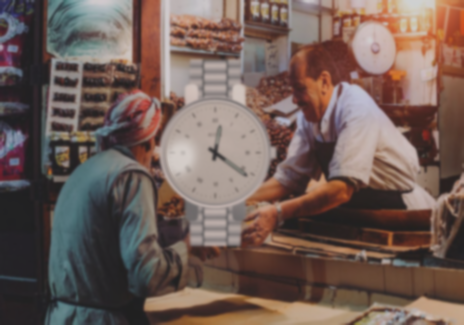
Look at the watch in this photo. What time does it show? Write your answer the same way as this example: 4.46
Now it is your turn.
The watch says 12.21
